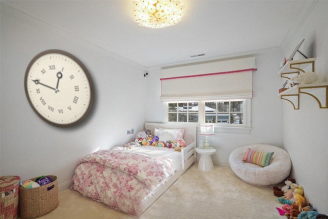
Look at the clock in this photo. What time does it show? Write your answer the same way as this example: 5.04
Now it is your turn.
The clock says 12.49
